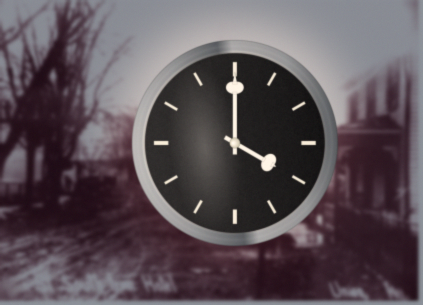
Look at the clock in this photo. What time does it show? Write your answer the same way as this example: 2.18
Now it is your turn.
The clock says 4.00
